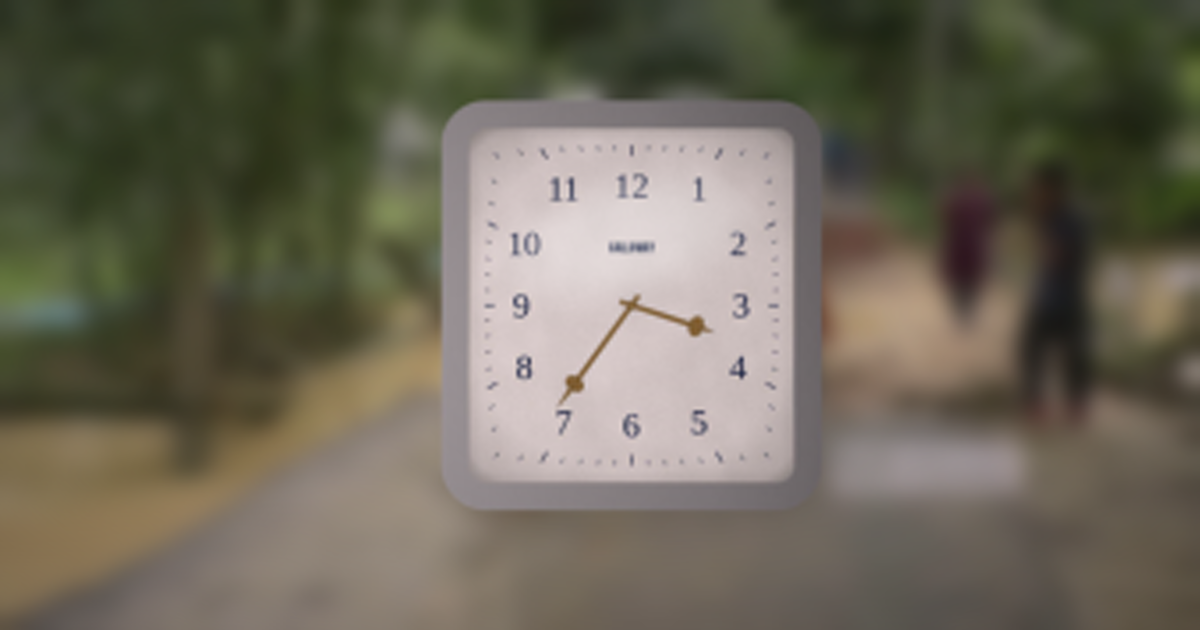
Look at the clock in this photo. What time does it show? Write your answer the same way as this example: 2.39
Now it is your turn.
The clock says 3.36
